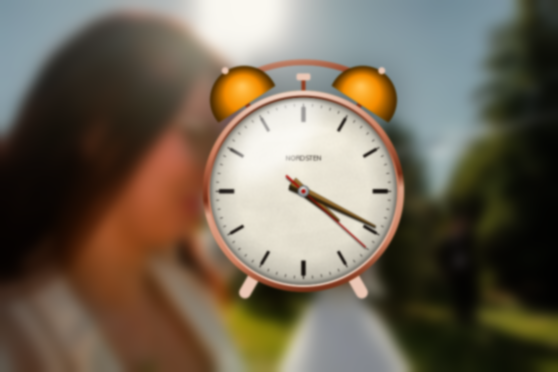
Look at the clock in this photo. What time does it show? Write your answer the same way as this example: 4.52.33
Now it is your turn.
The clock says 4.19.22
